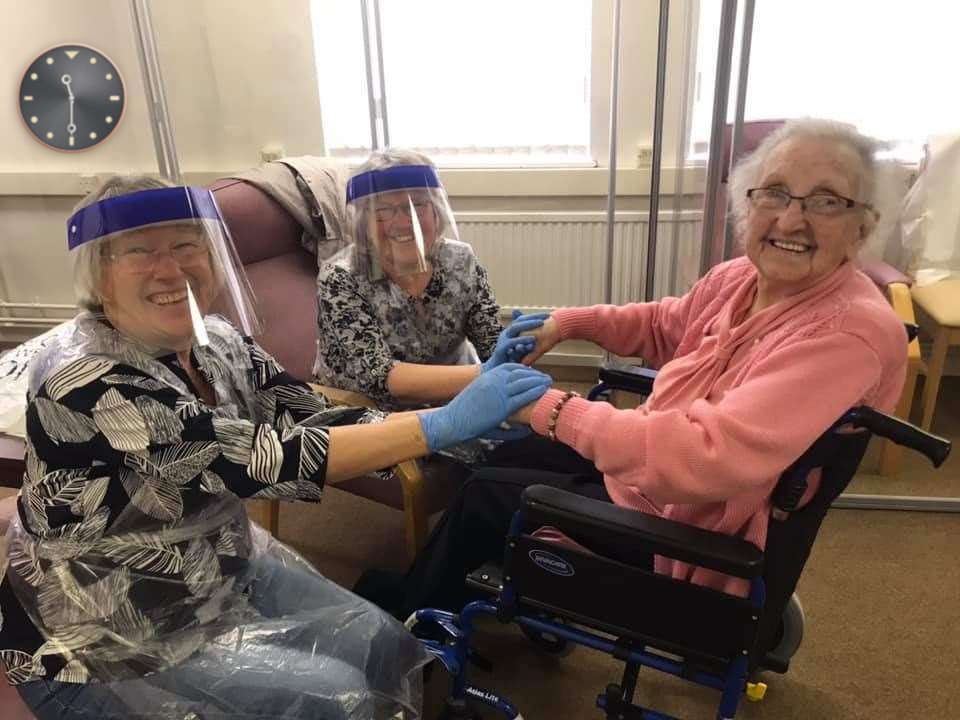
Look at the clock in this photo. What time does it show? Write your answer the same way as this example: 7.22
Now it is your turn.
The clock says 11.30
